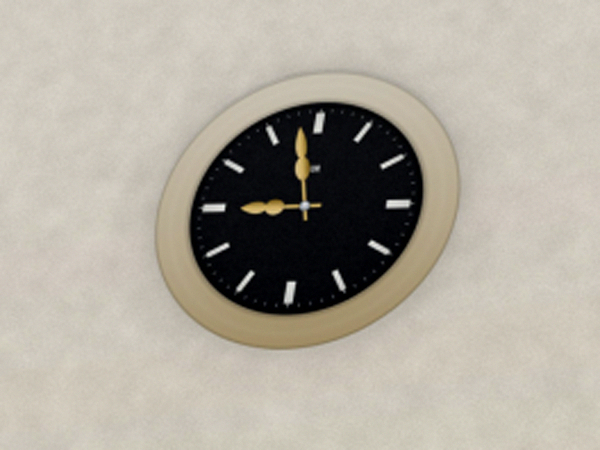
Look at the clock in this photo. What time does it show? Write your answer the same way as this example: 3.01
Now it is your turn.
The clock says 8.58
